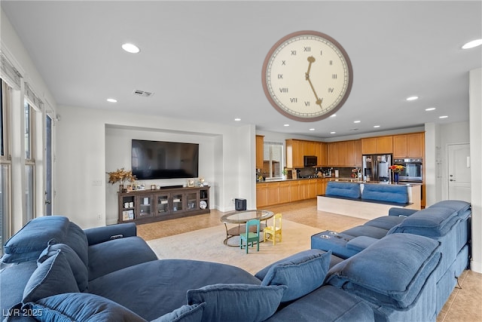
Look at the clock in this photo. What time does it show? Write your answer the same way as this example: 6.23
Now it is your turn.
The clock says 12.26
